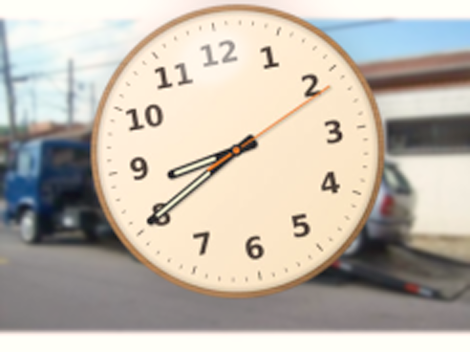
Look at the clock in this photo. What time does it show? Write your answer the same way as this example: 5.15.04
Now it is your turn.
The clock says 8.40.11
